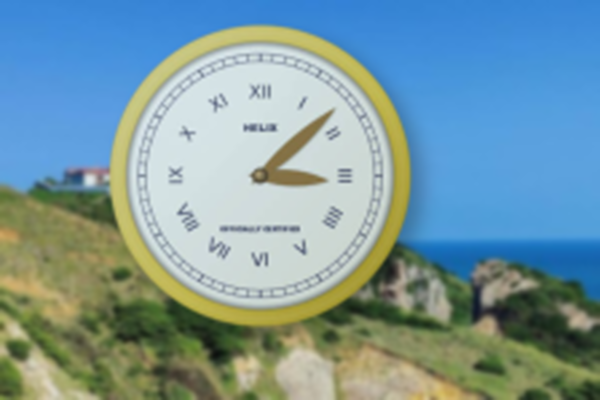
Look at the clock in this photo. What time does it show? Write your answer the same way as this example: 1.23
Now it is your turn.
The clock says 3.08
